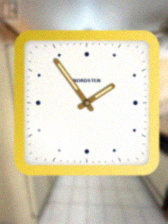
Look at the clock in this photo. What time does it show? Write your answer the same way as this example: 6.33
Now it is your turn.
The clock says 1.54
